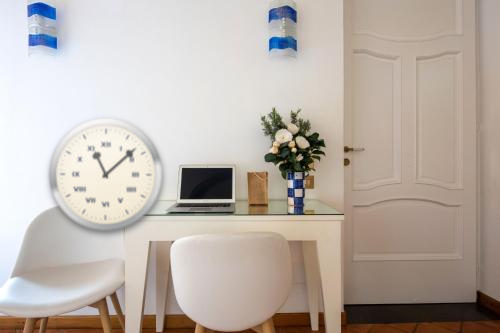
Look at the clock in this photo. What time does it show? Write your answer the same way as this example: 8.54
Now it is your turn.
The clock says 11.08
